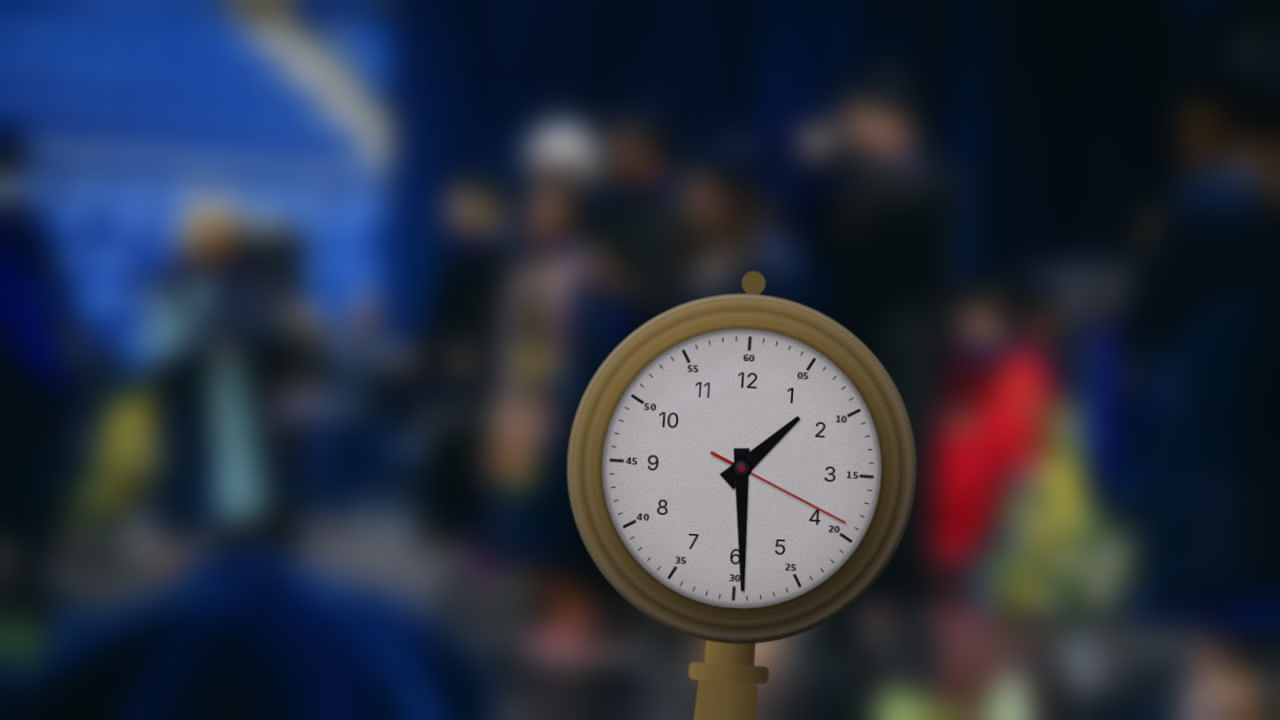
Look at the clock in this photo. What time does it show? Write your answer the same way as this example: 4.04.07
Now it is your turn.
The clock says 1.29.19
